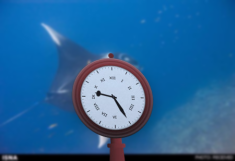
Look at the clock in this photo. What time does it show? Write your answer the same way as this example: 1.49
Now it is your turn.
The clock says 9.25
